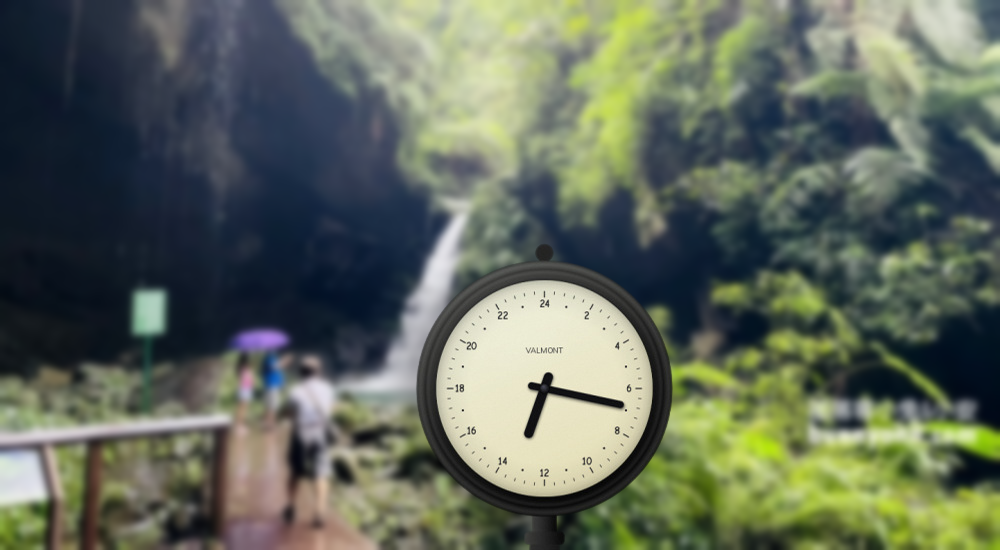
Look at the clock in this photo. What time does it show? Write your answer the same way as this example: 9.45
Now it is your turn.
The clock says 13.17
